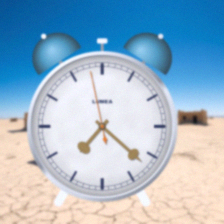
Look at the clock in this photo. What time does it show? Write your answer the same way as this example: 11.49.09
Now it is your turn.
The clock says 7.21.58
